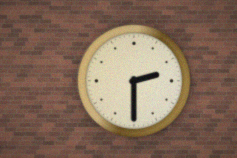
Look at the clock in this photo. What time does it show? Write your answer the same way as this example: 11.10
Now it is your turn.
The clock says 2.30
